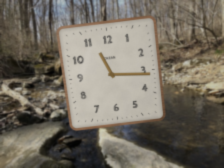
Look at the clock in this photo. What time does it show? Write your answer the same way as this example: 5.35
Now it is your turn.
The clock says 11.16
